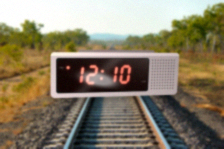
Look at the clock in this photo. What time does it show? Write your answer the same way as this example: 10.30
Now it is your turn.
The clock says 12.10
